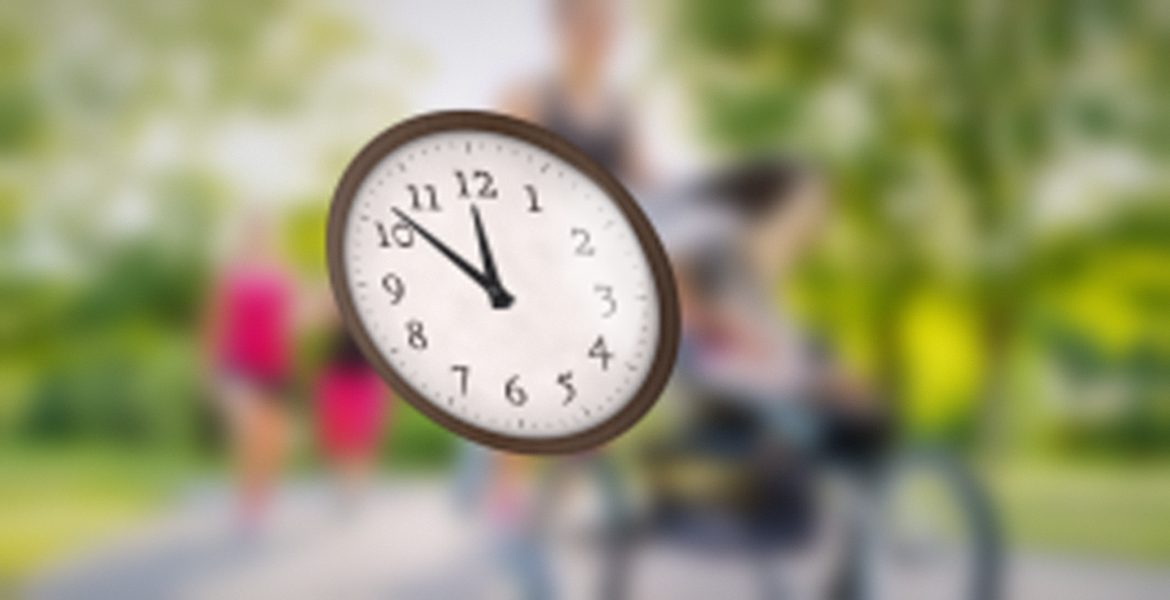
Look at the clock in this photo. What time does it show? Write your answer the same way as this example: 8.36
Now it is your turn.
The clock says 11.52
